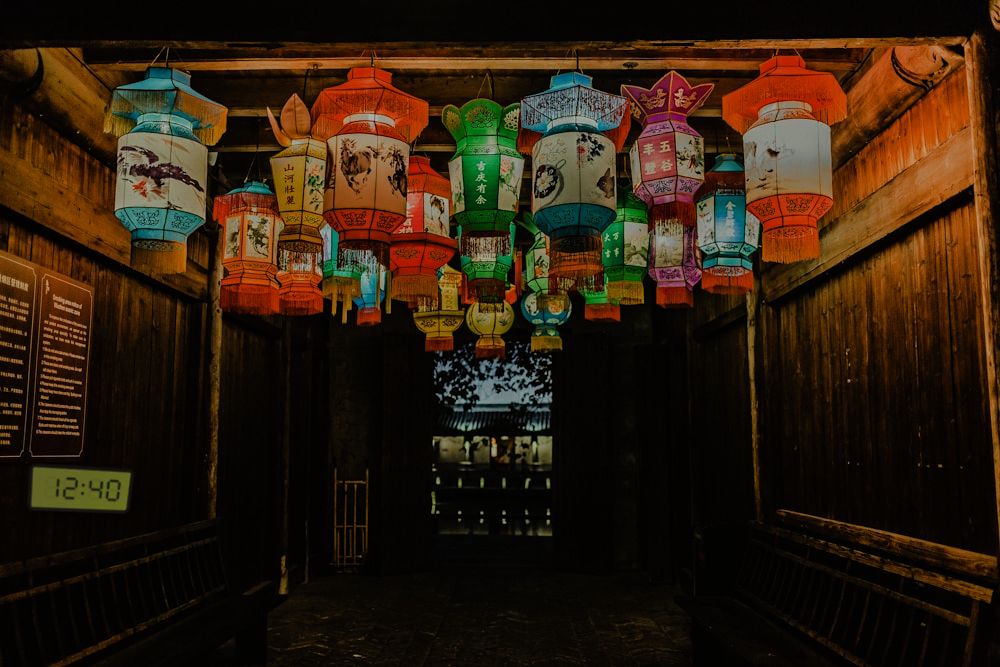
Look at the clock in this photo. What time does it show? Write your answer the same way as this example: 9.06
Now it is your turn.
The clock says 12.40
